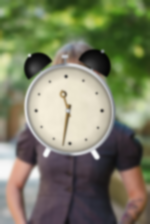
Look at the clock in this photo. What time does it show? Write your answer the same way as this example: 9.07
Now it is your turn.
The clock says 11.32
